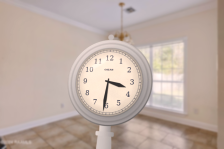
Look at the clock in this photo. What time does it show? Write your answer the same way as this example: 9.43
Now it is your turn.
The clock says 3.31
